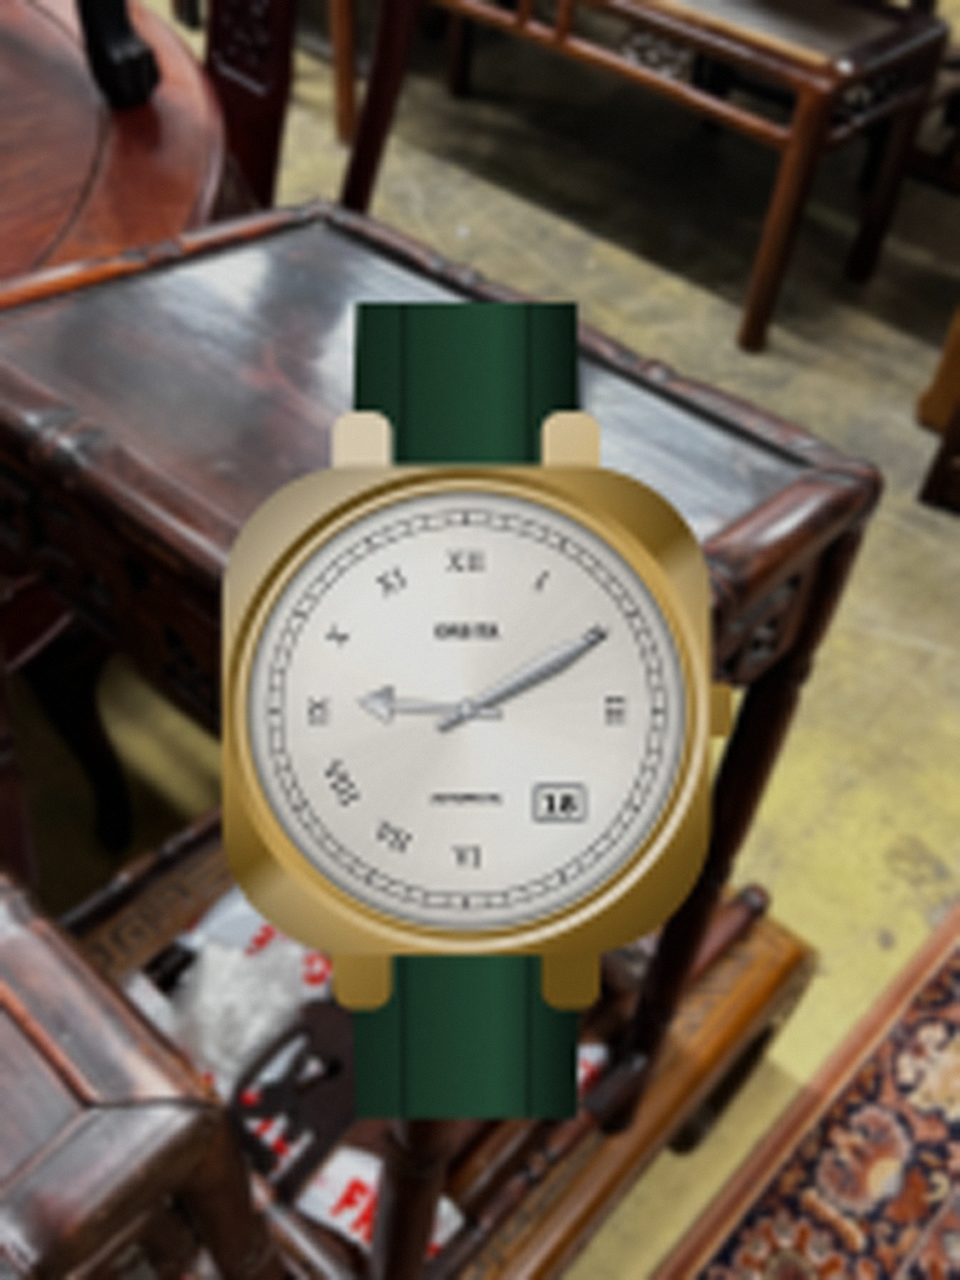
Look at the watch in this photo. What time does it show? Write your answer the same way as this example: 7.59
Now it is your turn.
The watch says 9.10
